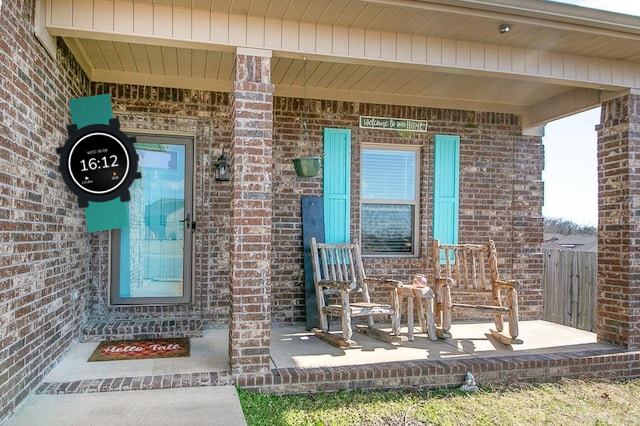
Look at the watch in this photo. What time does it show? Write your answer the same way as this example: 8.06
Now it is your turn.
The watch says 16.12
